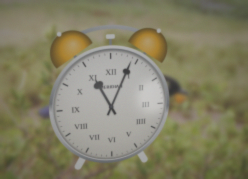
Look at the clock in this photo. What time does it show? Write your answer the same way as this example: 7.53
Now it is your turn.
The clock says 11.04
